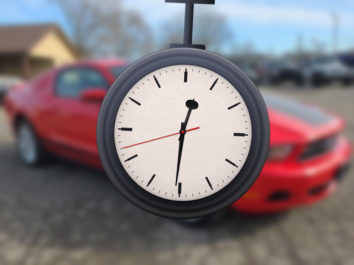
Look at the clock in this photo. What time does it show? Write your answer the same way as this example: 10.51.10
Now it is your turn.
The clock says 12.30.42
